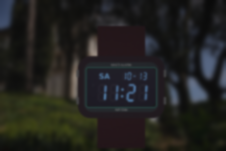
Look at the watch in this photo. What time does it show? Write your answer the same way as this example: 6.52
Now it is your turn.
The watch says 11.21
